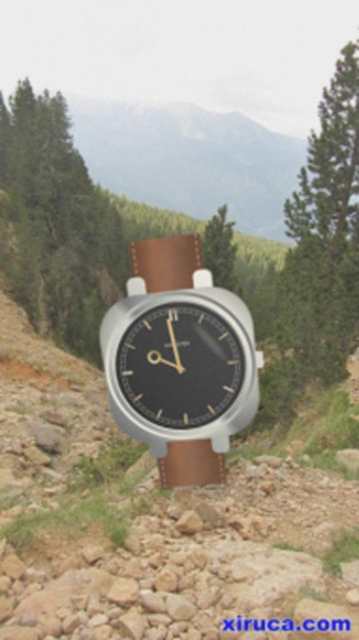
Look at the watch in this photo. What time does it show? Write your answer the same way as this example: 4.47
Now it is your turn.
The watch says 9.59
